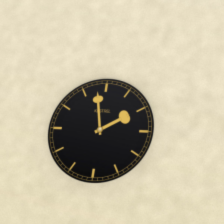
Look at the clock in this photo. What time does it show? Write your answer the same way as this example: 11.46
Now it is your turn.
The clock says 1.58
